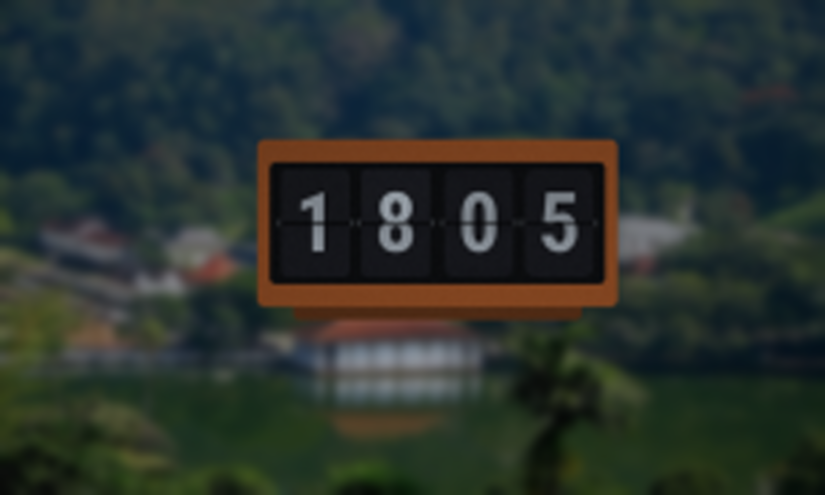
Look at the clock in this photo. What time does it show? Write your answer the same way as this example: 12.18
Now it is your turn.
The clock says 18.05
